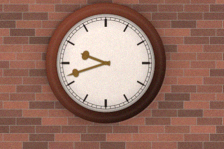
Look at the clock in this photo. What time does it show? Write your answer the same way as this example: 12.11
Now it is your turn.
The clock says 9.42
